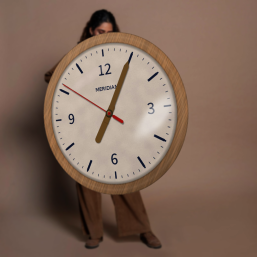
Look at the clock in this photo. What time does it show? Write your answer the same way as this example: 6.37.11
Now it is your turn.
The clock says 7.04.51
